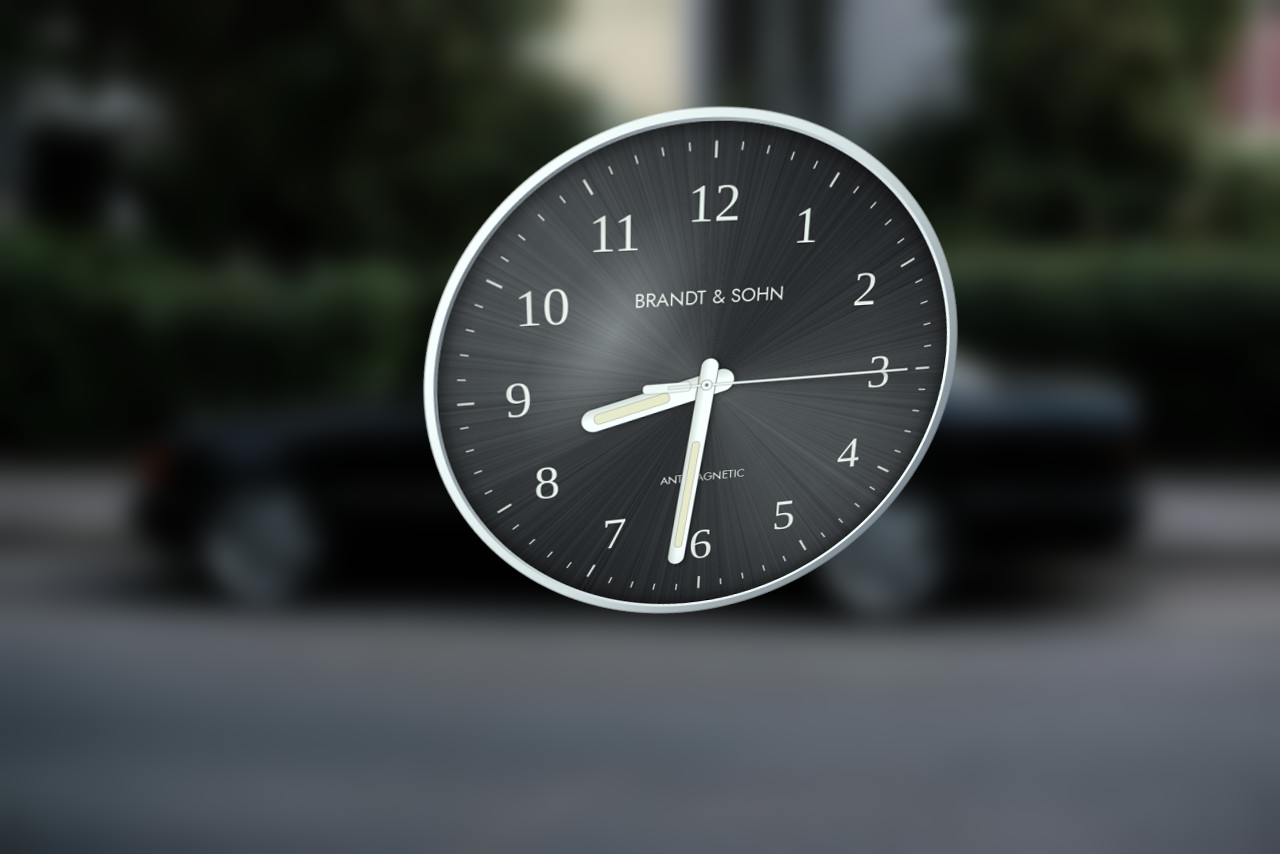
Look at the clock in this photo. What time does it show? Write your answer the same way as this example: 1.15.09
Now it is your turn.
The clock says 8.31.15
